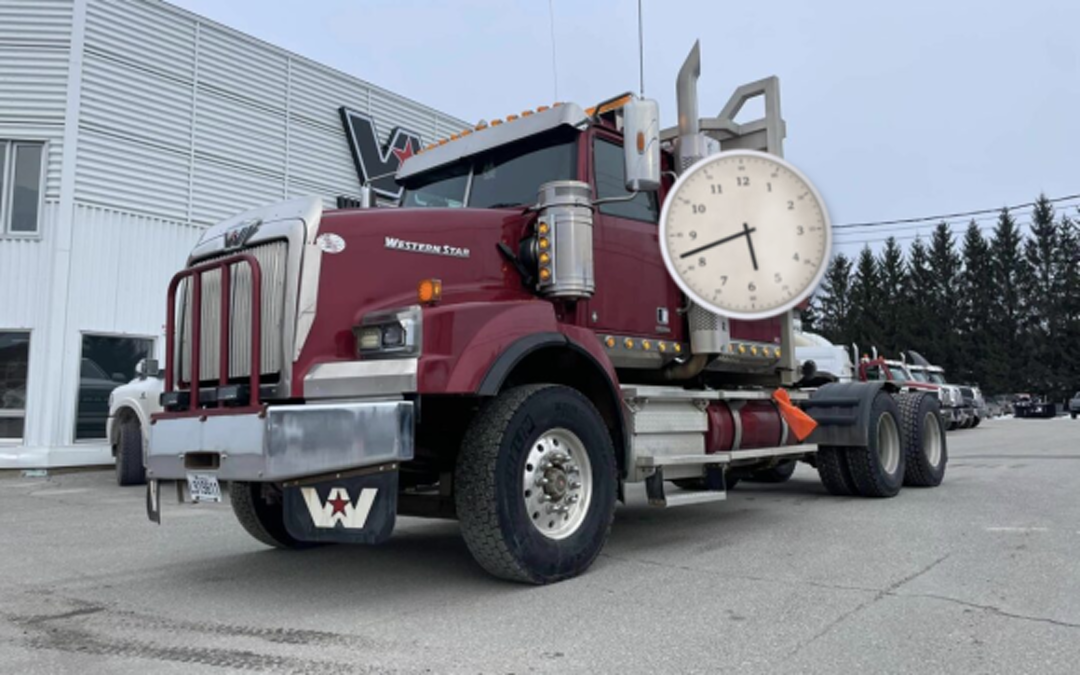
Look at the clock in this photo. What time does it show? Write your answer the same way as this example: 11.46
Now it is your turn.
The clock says 5.42
